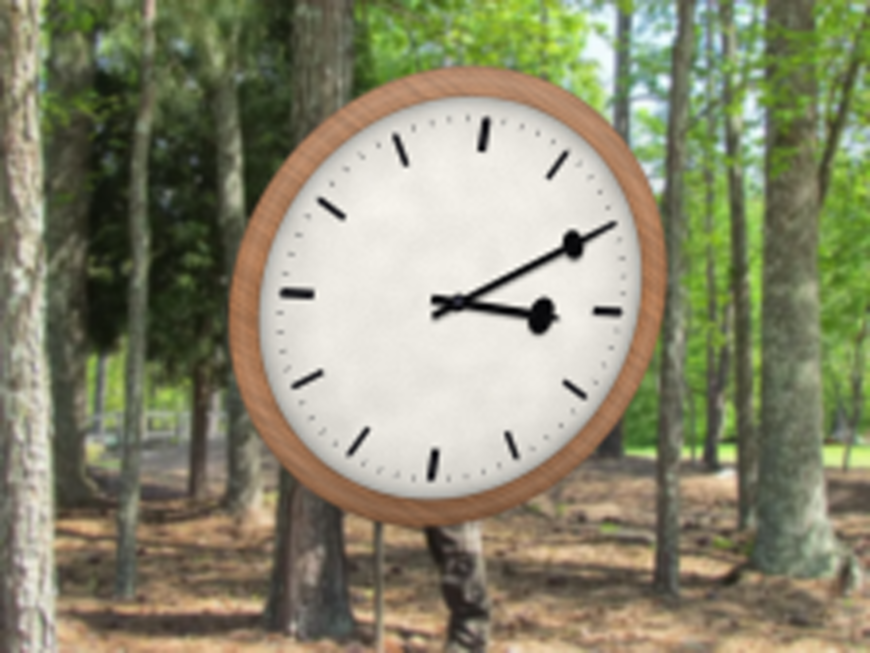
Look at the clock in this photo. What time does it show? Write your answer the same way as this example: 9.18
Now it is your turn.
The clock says 3.10
